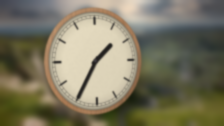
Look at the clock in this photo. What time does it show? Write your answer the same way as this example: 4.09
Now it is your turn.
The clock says 1.35
